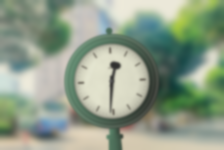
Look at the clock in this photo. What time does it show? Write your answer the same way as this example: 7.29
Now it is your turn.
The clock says 12.31
